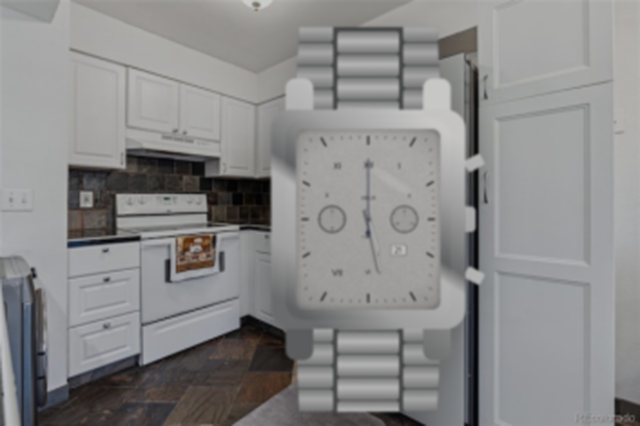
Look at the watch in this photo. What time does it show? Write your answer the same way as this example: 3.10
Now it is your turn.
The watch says 5.28
